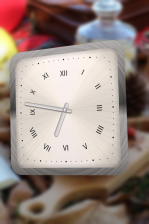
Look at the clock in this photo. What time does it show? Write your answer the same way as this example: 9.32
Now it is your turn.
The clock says 6.47
